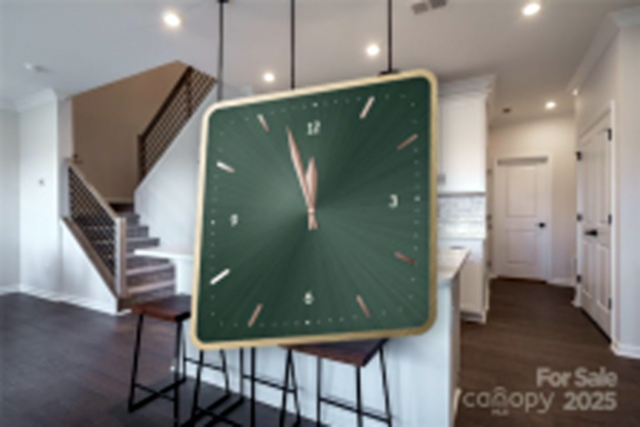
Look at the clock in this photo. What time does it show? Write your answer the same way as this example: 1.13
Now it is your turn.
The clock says 11.57
